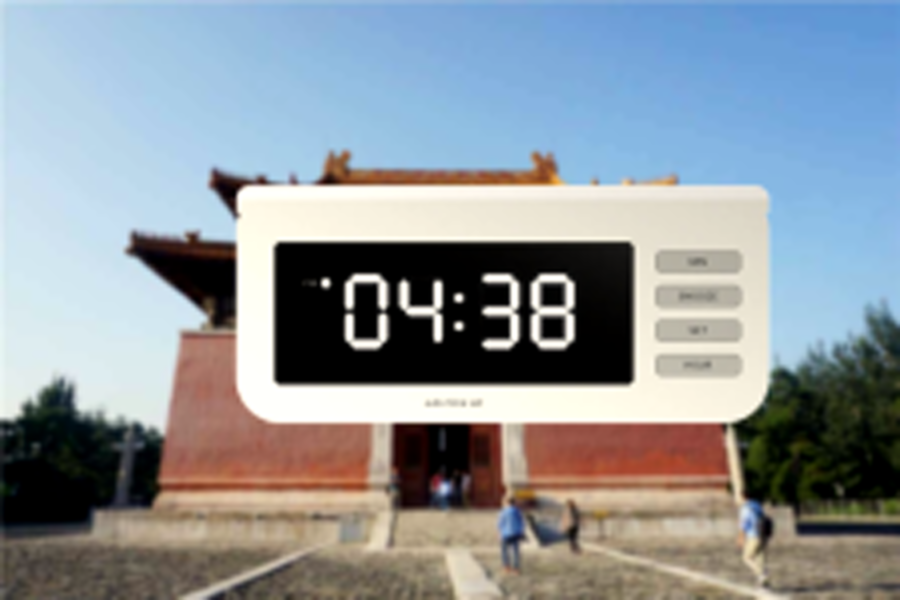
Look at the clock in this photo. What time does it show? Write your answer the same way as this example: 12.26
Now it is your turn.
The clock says 4.38
